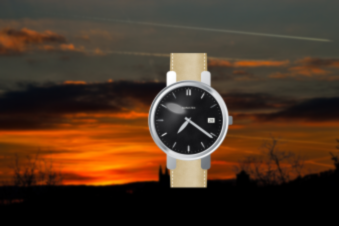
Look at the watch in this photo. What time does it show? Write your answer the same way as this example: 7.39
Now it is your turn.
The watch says 7.21
